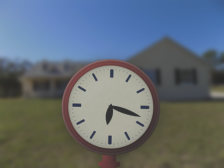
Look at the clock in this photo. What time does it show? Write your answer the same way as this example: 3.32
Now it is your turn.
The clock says 6.18
